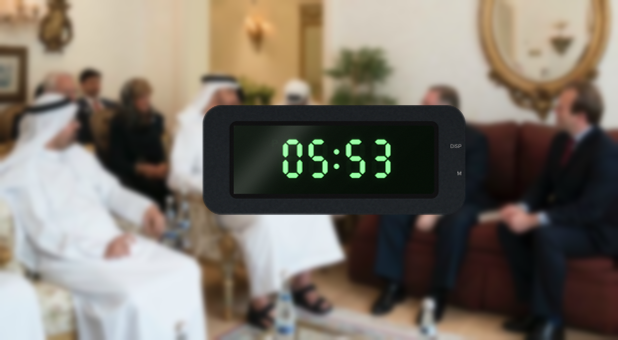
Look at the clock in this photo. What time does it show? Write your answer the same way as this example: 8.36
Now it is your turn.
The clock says 5.53
